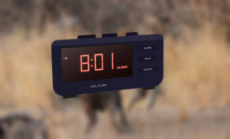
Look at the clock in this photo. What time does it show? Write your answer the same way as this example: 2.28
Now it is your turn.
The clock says 8.01
